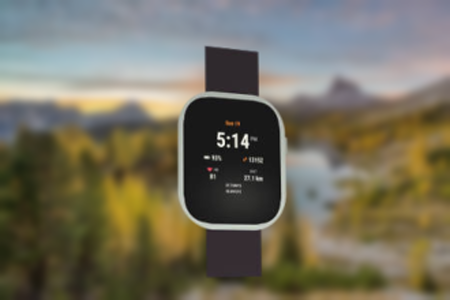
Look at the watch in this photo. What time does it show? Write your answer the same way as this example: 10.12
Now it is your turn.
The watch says 5.14
